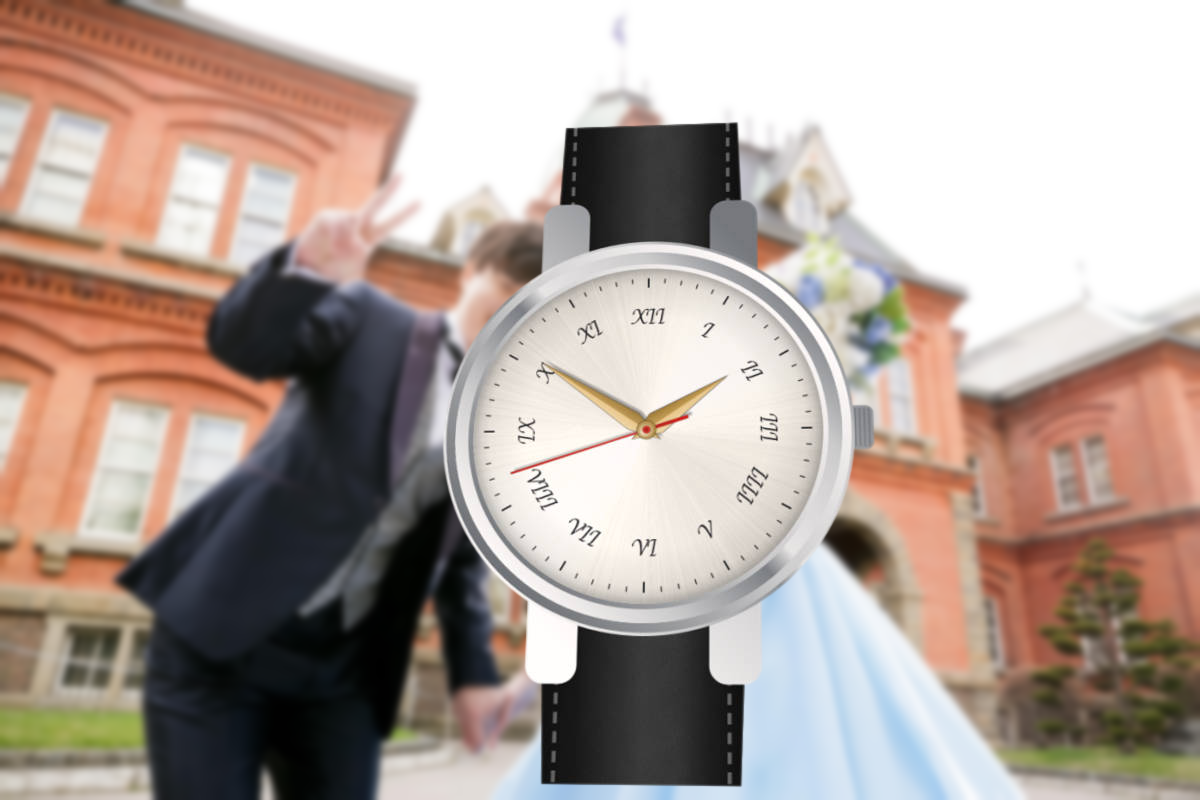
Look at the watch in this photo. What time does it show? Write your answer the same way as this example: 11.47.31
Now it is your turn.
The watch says 1.50.42
